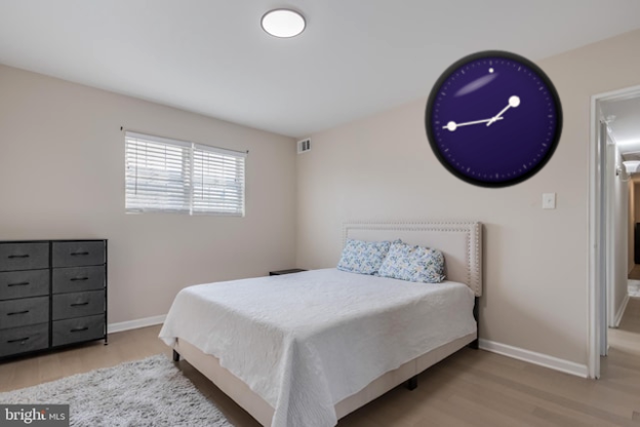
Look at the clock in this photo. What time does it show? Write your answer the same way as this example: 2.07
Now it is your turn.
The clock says 1.44
